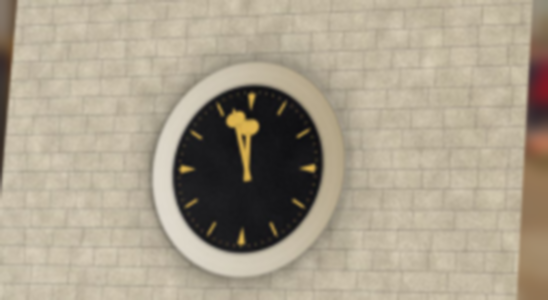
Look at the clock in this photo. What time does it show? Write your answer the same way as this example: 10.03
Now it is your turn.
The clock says 11.57
